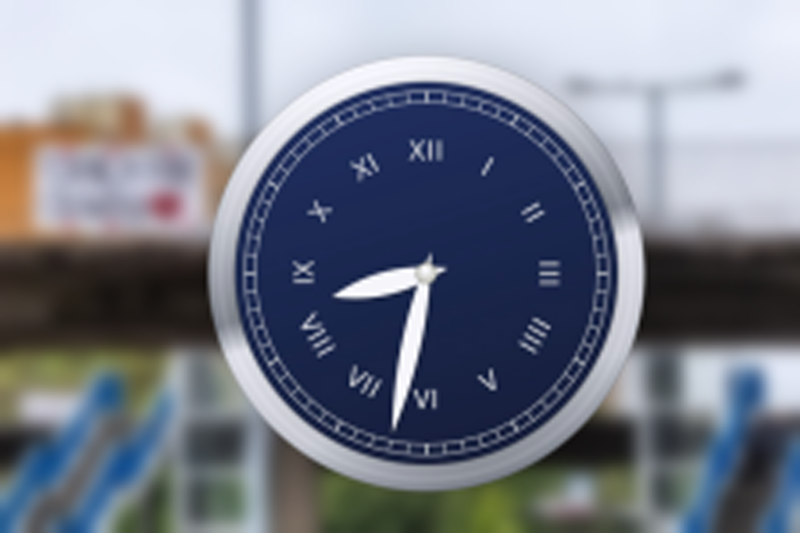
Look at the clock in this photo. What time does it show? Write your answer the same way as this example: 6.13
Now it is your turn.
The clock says 8.32
